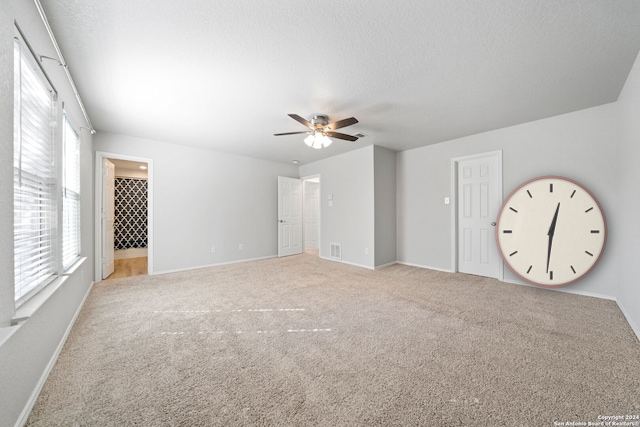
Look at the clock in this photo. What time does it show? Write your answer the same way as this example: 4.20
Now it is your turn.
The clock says 12.31
